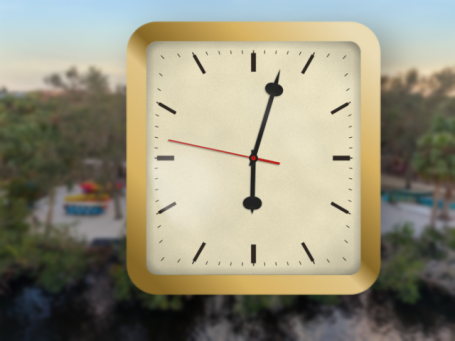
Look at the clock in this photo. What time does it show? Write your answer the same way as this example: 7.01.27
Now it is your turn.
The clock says 6.02.47
